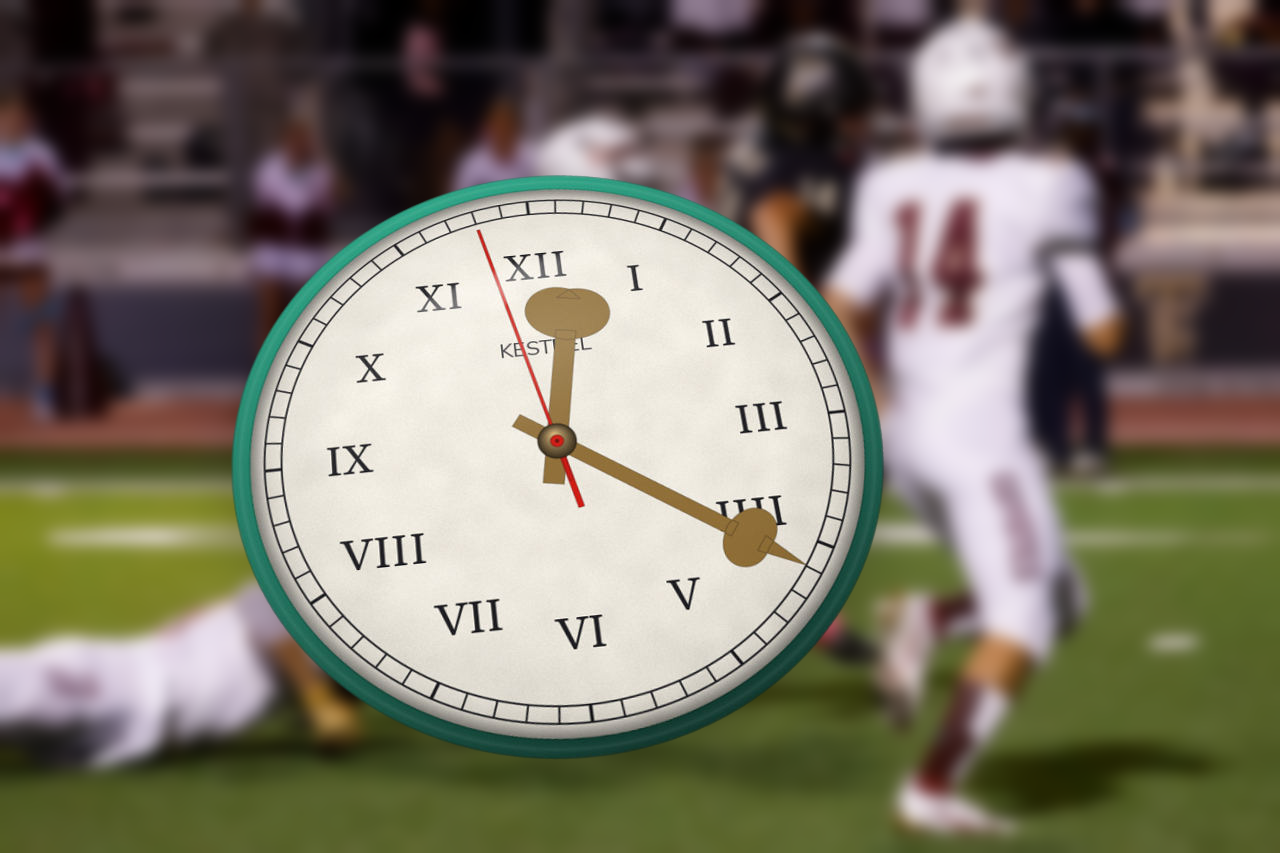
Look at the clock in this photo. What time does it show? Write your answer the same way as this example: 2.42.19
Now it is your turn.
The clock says 12.20.58
